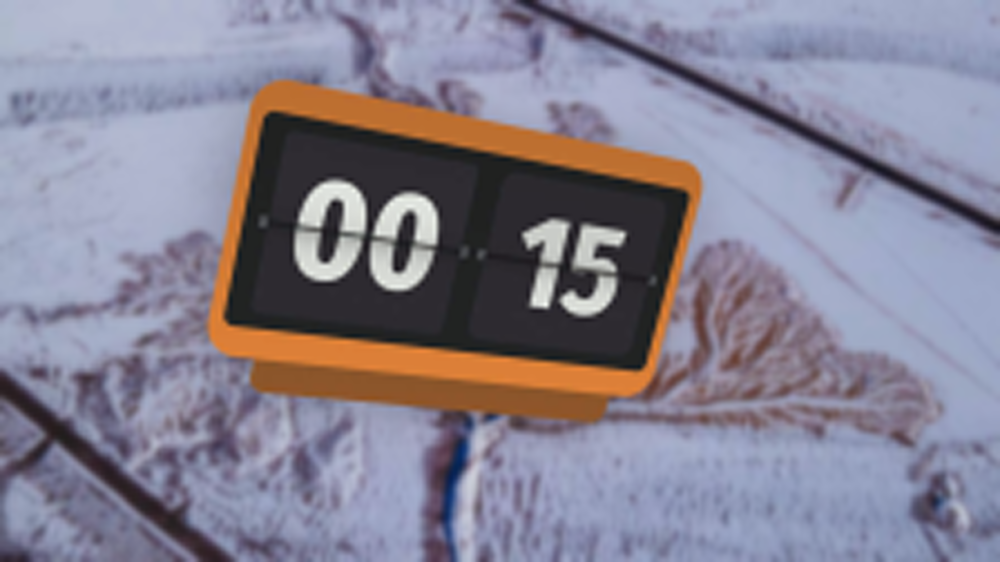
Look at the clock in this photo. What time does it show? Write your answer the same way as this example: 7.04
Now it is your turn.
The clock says 0.15
